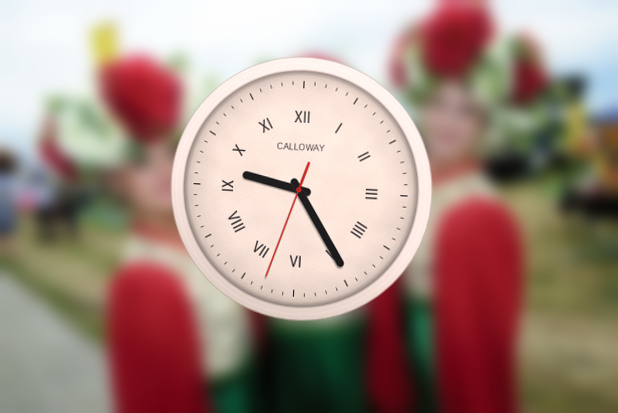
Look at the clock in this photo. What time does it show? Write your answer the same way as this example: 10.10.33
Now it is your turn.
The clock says 9.24.33
